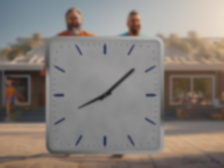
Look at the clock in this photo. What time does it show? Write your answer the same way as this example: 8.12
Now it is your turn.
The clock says 8.08
